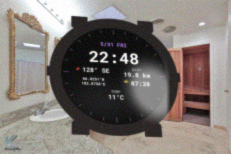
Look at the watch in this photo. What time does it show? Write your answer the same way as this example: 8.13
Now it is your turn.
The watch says 22.48
